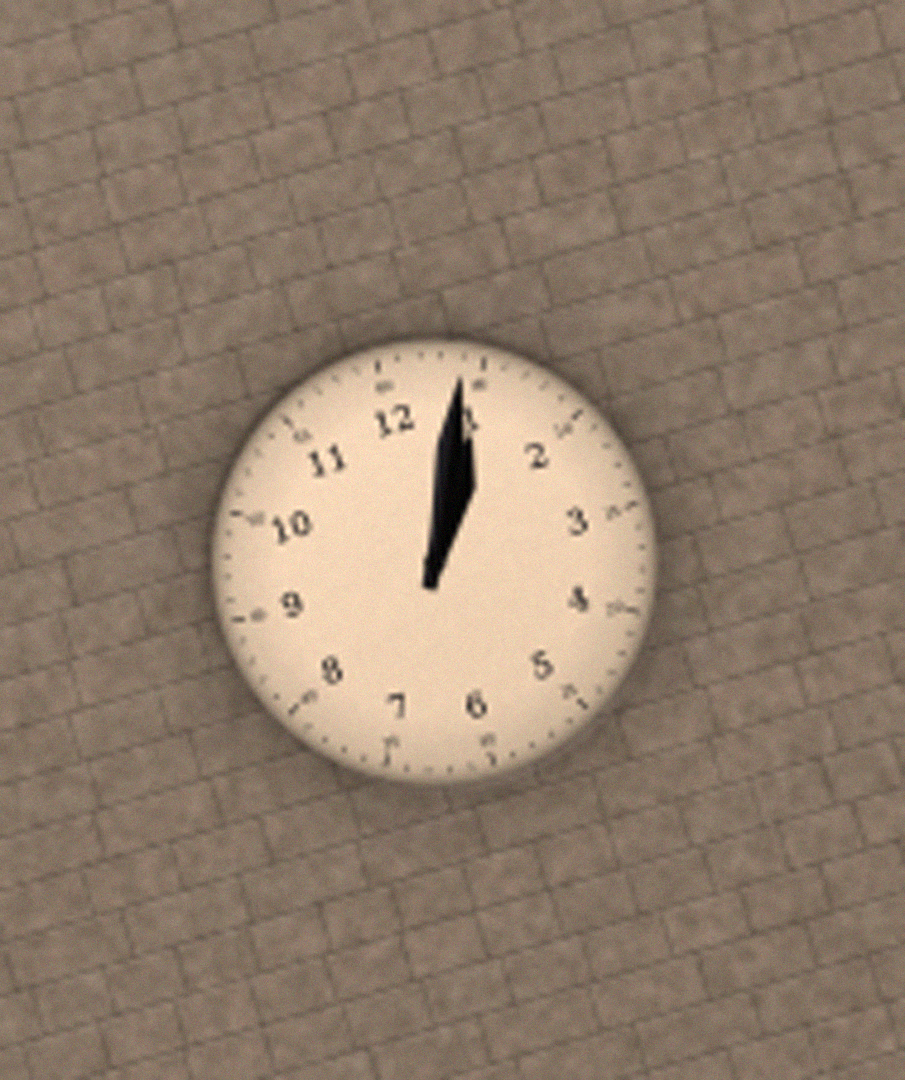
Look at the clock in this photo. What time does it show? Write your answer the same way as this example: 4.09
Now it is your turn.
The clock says 1.04
